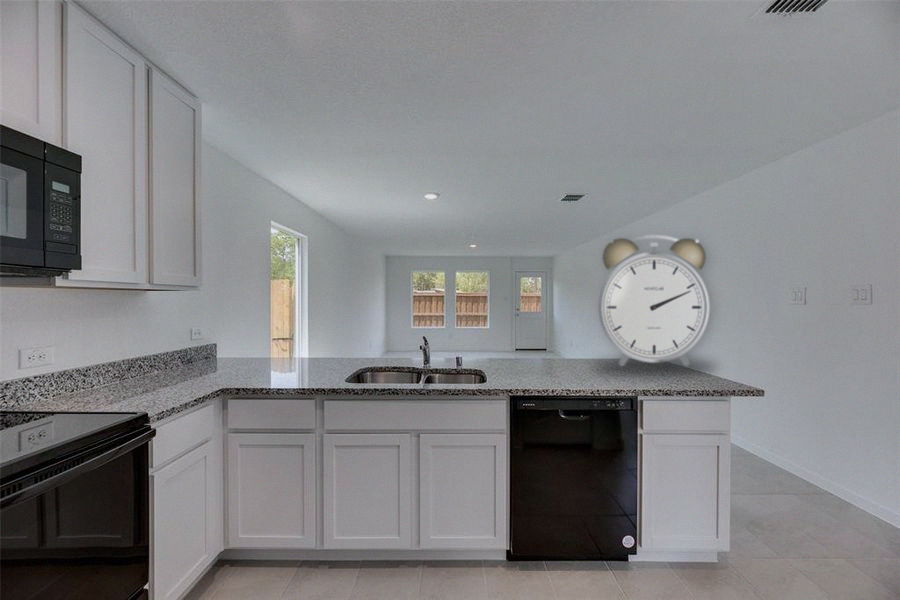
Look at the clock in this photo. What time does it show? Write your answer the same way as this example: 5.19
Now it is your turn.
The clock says 2.11
